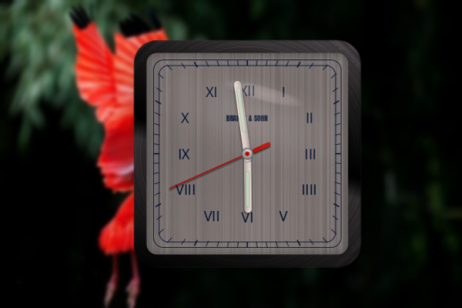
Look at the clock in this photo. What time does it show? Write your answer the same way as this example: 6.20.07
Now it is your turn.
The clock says 5.58.41
